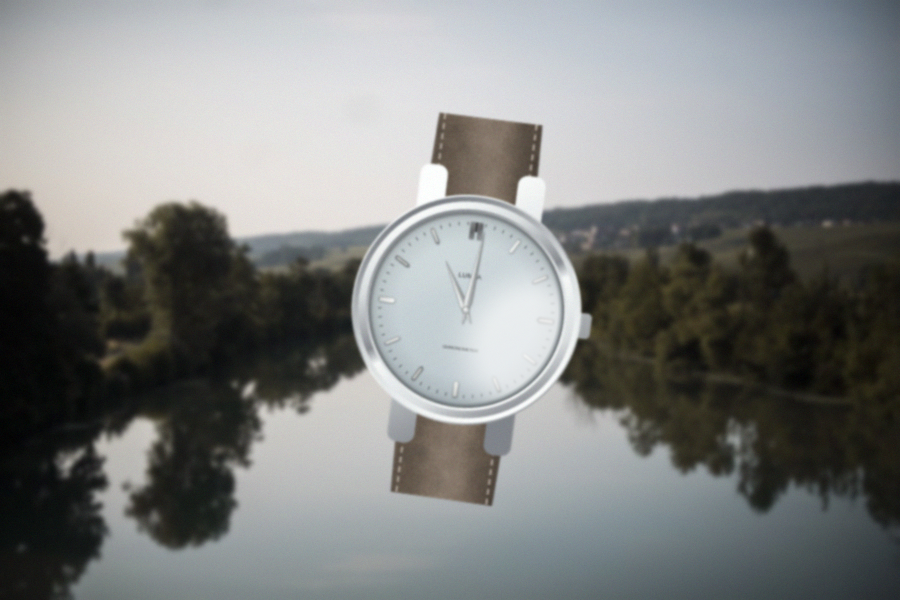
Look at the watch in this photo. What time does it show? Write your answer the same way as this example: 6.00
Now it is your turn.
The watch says 11.01
